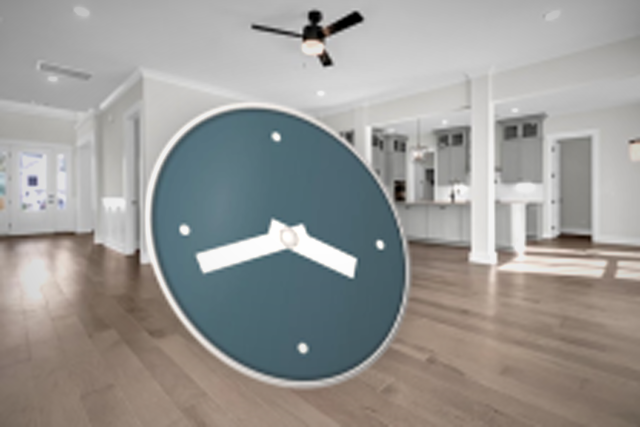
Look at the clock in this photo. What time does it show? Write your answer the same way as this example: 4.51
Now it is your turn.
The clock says 3.42
